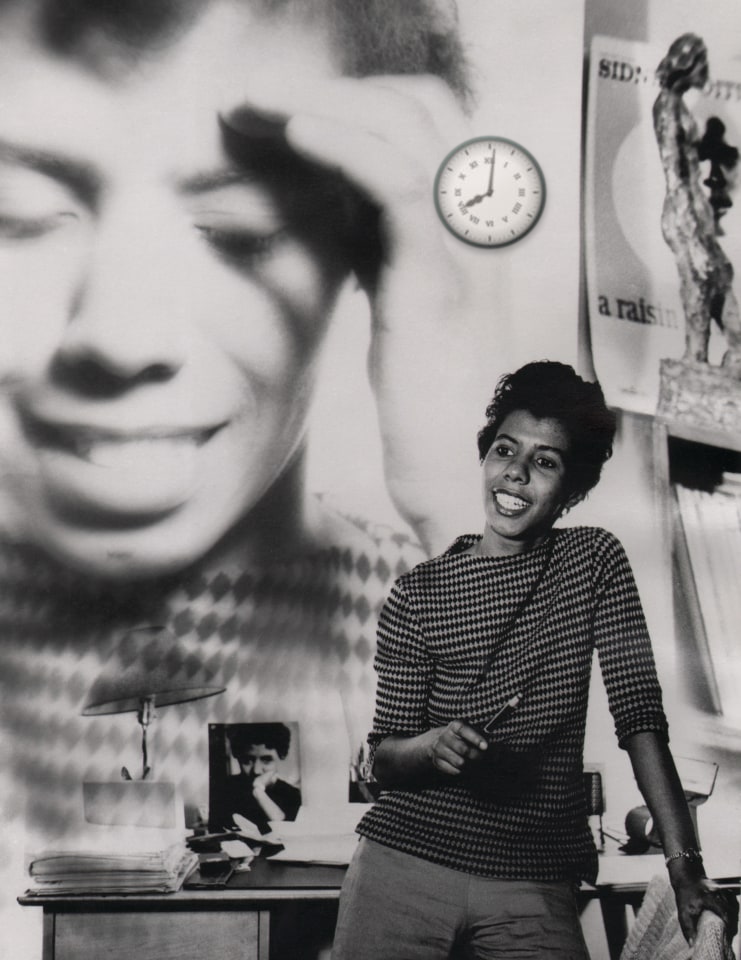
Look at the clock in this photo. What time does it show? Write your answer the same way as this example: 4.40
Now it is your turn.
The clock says 8.01
